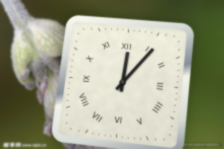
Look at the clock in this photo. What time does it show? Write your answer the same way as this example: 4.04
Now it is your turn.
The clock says 12.06
